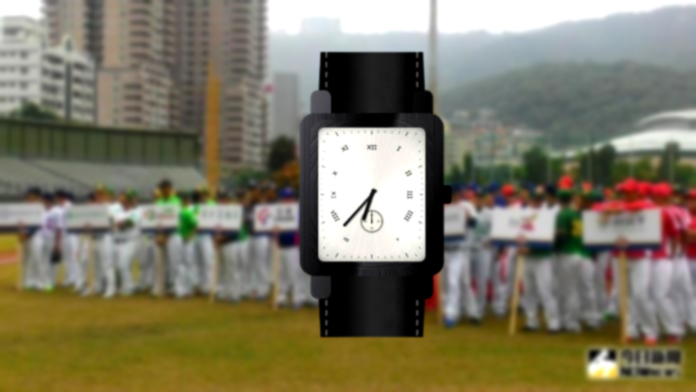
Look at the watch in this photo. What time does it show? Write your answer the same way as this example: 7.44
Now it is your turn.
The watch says 6.37
